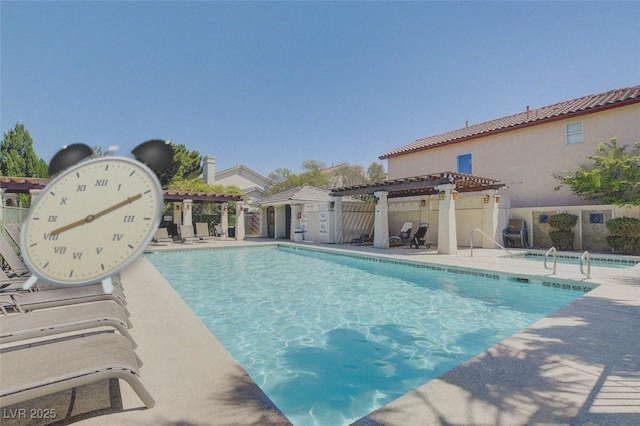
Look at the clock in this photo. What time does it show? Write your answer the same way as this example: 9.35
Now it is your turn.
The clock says 8.10
